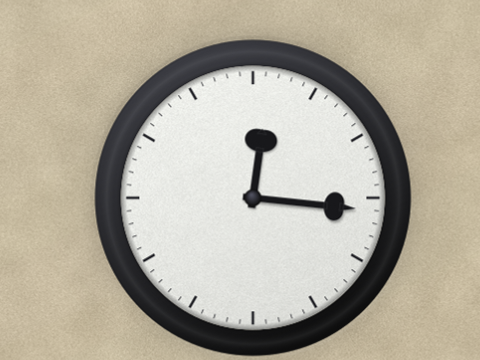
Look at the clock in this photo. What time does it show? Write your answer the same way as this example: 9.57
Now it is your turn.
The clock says 12.16
